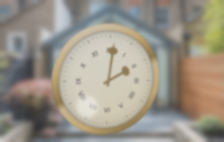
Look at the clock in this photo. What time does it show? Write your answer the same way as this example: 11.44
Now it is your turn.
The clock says 2.01
